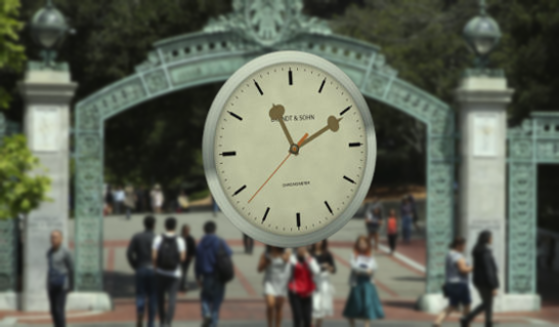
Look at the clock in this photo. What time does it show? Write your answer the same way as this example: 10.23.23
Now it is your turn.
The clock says 11.10.38
